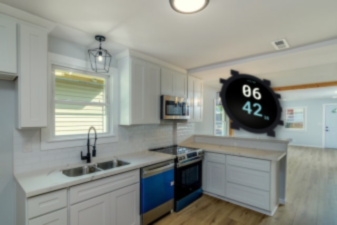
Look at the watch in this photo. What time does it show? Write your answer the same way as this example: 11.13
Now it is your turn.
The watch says 6.42
